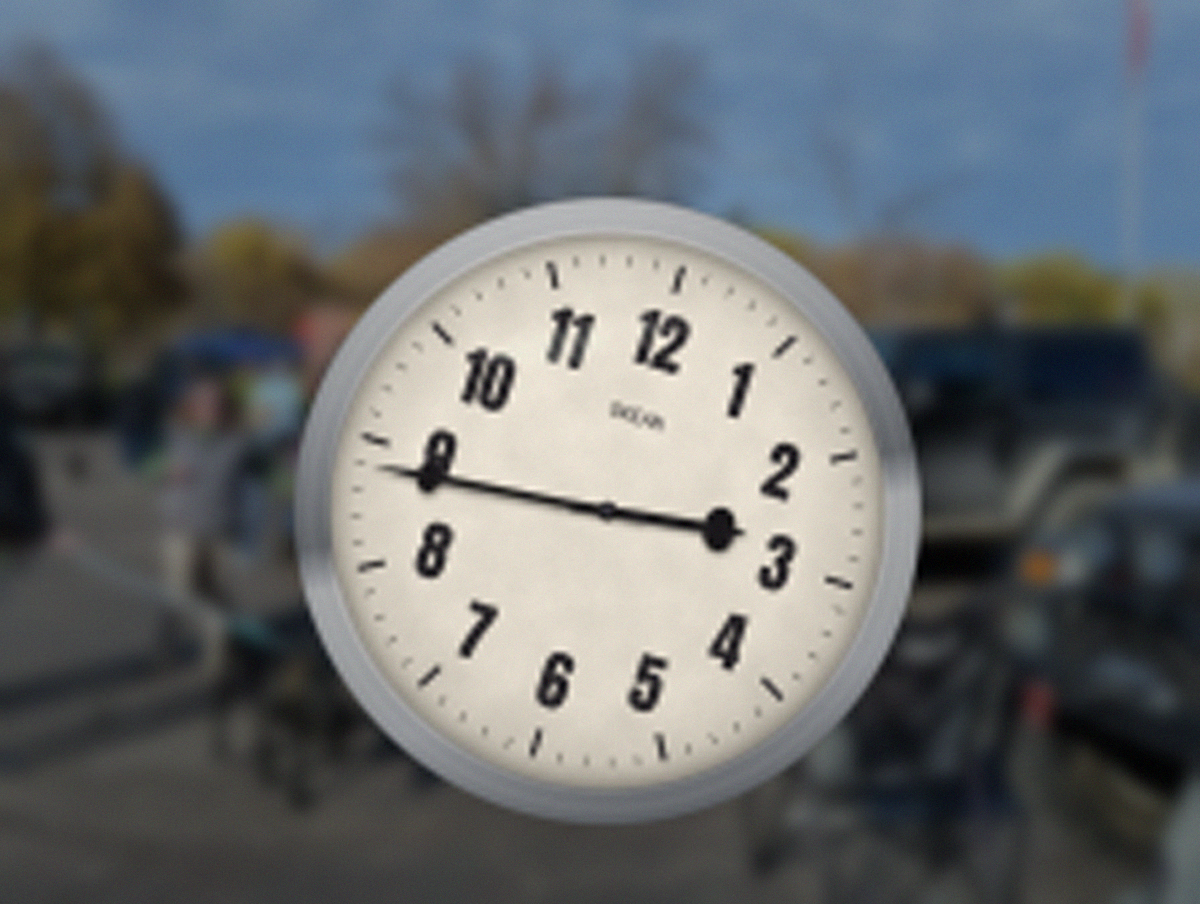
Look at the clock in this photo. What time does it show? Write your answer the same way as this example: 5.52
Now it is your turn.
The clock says 2.44
